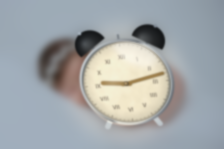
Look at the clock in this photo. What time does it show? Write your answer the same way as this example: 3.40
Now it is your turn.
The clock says 9.13
